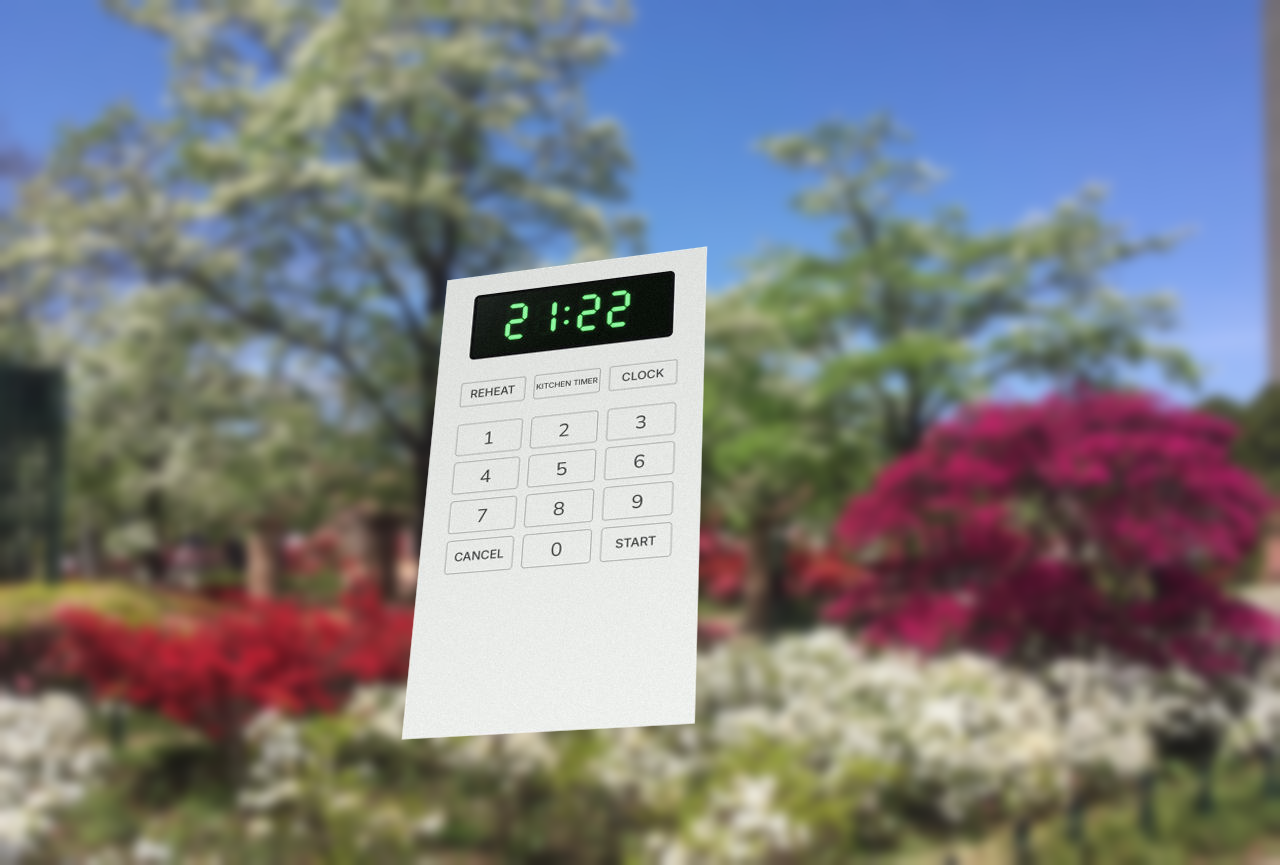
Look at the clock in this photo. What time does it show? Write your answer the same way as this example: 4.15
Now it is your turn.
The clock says 21.22
